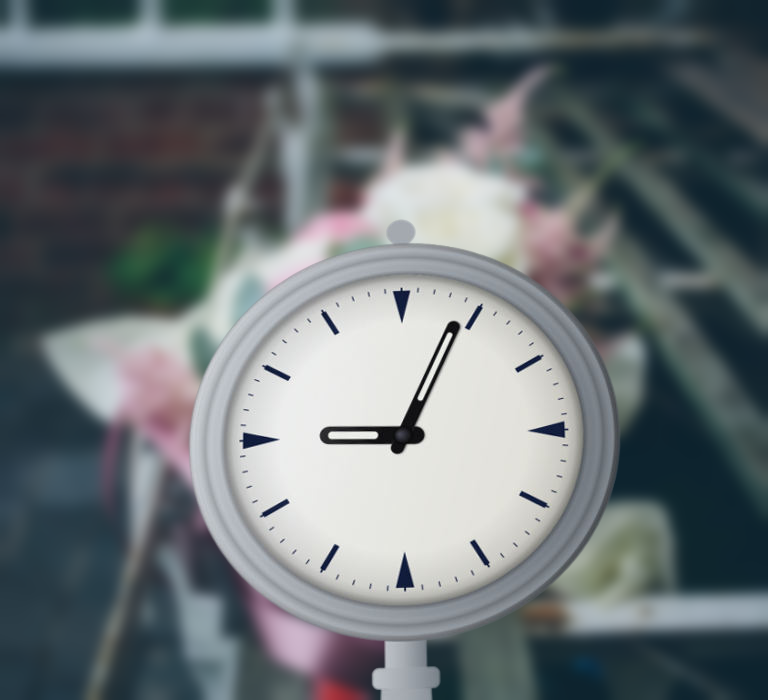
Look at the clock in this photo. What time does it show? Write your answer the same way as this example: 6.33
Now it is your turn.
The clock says 9.04
